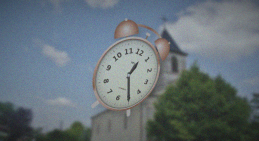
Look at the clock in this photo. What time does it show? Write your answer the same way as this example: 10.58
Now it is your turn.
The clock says 12.25
